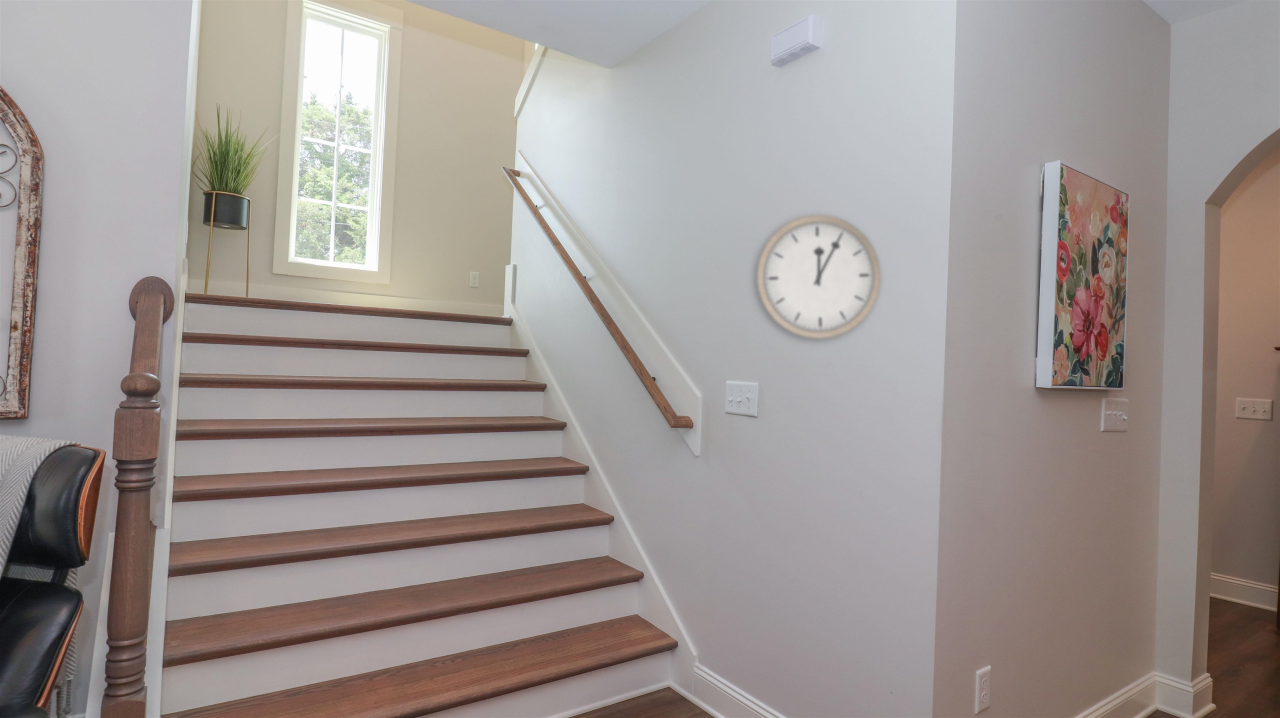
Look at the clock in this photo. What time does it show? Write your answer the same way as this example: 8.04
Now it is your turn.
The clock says 12.05
